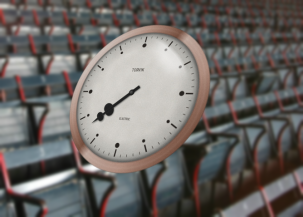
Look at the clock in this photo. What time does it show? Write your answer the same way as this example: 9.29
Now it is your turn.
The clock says 7.38
